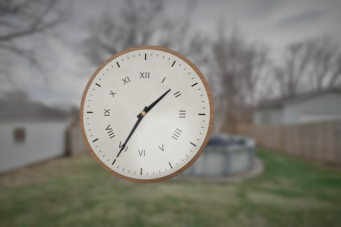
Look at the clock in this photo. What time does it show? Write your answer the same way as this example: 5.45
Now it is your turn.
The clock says 1.35
